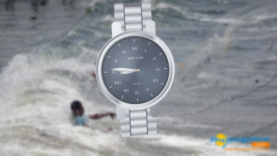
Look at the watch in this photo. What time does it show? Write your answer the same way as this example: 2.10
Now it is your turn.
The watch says 8.46
